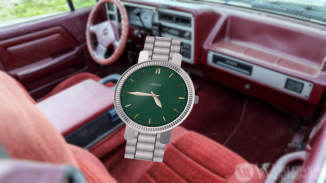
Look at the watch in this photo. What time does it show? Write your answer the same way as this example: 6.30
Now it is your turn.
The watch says 4.45
